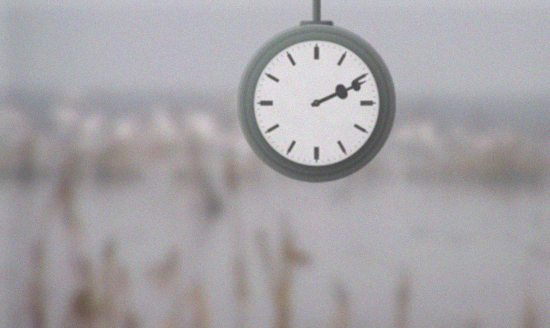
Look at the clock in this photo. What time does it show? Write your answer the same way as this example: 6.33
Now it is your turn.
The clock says 2.11
